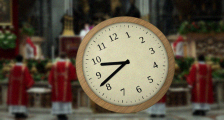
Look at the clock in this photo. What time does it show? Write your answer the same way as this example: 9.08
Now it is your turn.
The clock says 9.42
